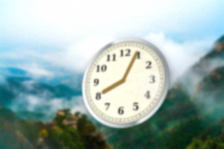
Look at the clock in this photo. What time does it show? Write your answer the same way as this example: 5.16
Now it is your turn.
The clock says 8.04
